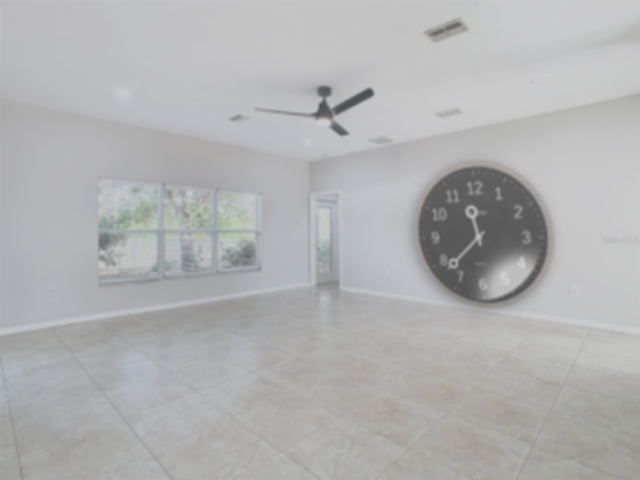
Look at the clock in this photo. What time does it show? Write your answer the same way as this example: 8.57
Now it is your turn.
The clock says 11.38
